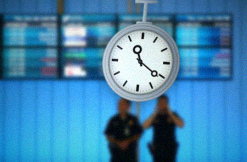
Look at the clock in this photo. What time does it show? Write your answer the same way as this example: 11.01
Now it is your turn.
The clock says 11.21
